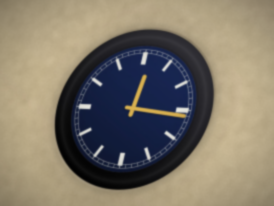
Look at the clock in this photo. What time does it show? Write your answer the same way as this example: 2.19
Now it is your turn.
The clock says 12.16
